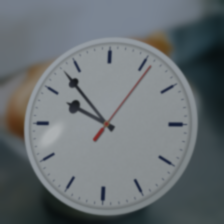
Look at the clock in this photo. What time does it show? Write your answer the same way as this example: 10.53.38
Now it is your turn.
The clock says 9.53.06
